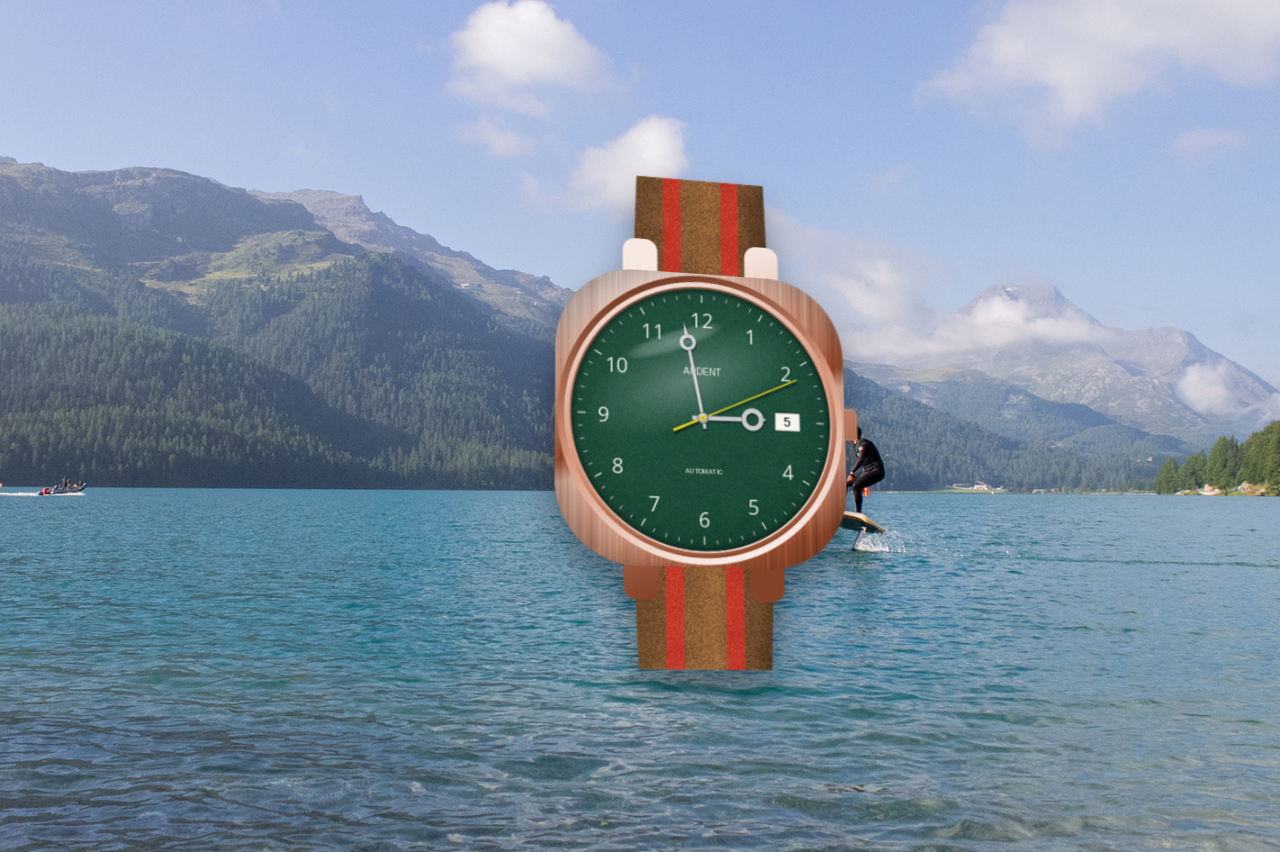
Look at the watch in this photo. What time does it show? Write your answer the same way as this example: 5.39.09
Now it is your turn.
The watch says 2.58.11
